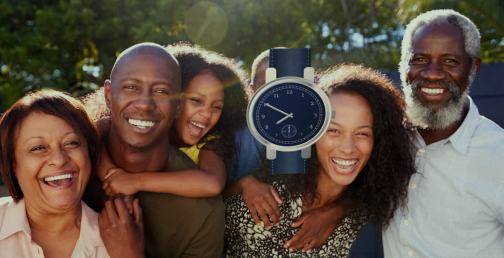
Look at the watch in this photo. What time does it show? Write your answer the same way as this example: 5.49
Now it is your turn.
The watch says 7.50
